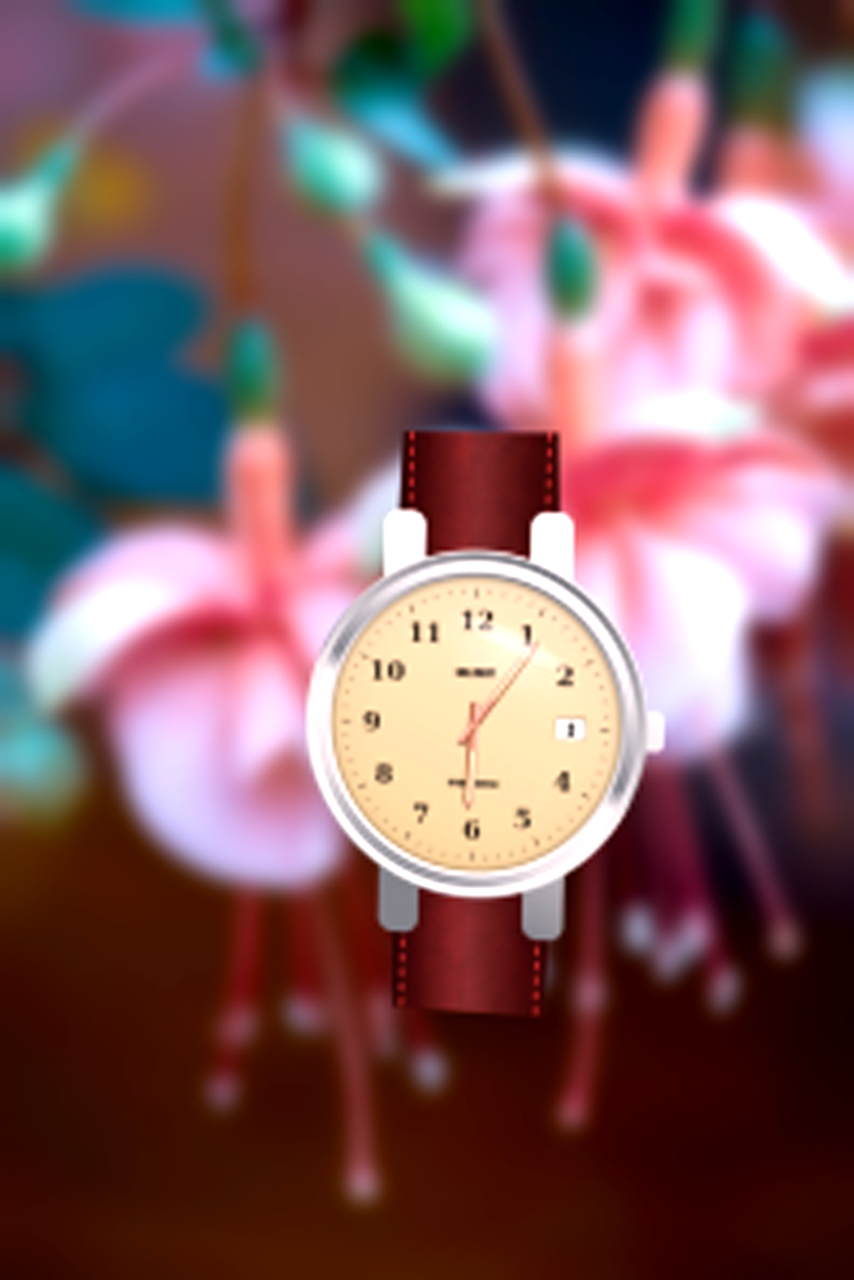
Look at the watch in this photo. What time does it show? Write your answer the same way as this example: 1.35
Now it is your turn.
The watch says 6.06
